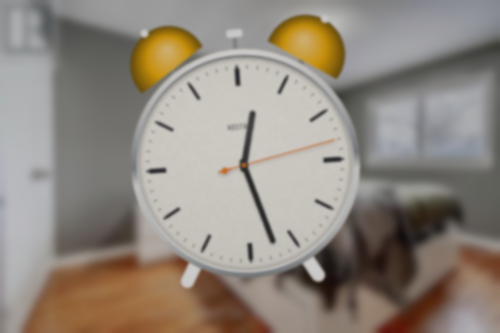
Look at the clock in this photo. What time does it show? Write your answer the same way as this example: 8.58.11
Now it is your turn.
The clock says 12.27.13
